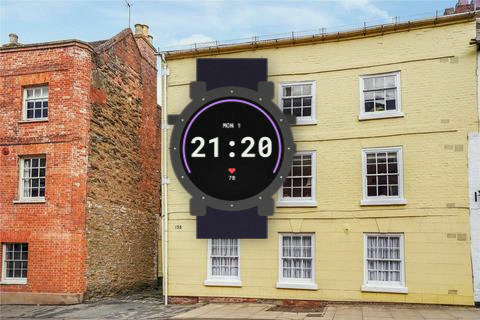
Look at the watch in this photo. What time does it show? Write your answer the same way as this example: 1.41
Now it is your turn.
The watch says 21.20
